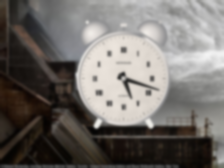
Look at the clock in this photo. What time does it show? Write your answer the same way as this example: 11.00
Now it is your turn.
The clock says 5.18
